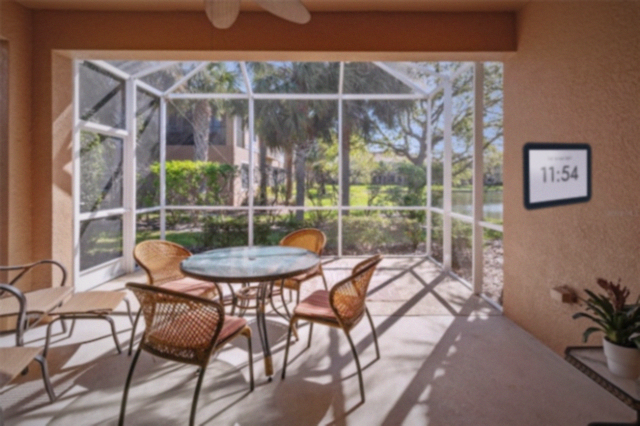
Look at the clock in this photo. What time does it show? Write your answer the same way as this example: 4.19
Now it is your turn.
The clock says 11.54
